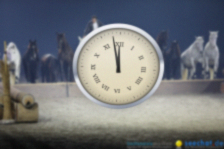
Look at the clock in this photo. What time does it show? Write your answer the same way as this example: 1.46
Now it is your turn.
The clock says 11.58
